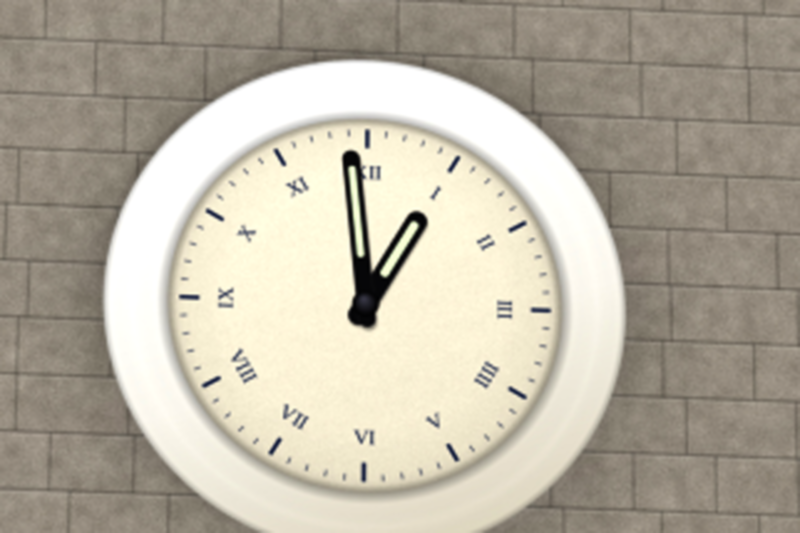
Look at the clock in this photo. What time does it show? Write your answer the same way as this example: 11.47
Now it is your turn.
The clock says 12.59
